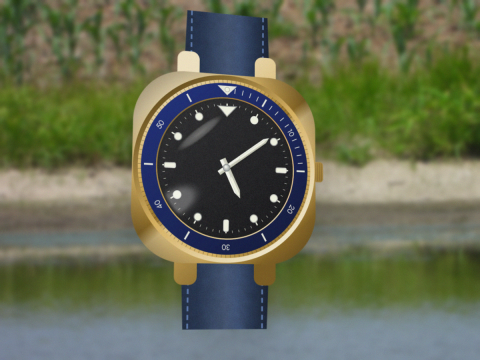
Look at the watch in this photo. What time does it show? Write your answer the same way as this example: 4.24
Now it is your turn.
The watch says 5.09
